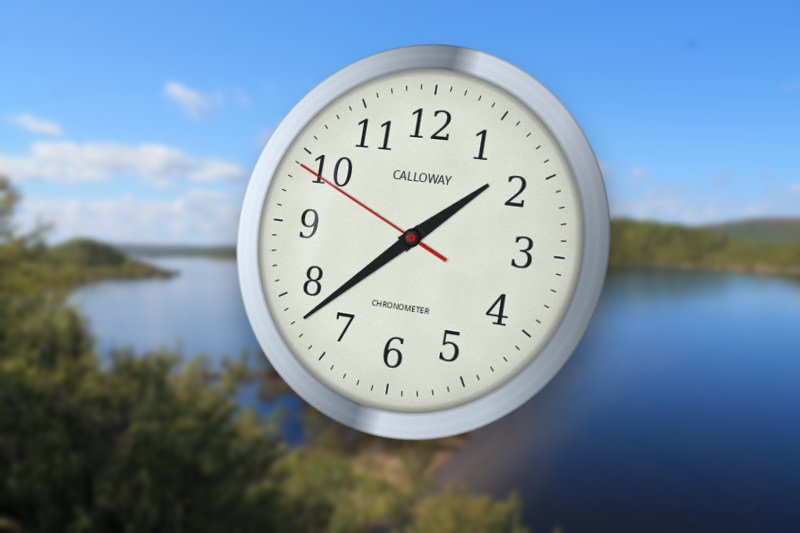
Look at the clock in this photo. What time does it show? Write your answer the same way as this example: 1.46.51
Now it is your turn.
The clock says 1.37.49
